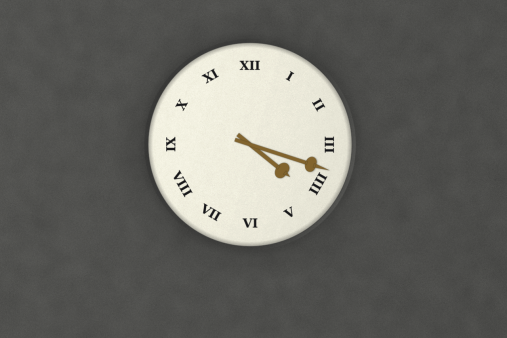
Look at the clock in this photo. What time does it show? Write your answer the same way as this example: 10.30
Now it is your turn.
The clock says 4.18
